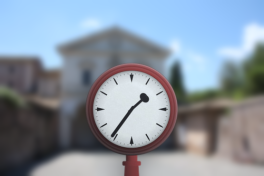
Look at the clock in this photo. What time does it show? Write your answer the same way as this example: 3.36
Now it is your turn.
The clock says 1.36
